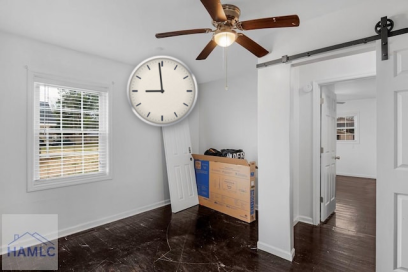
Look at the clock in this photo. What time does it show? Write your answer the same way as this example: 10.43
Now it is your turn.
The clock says 8.59
